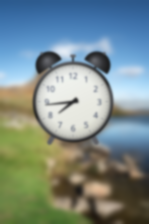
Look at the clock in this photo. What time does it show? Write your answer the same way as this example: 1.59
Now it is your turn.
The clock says 7.44
